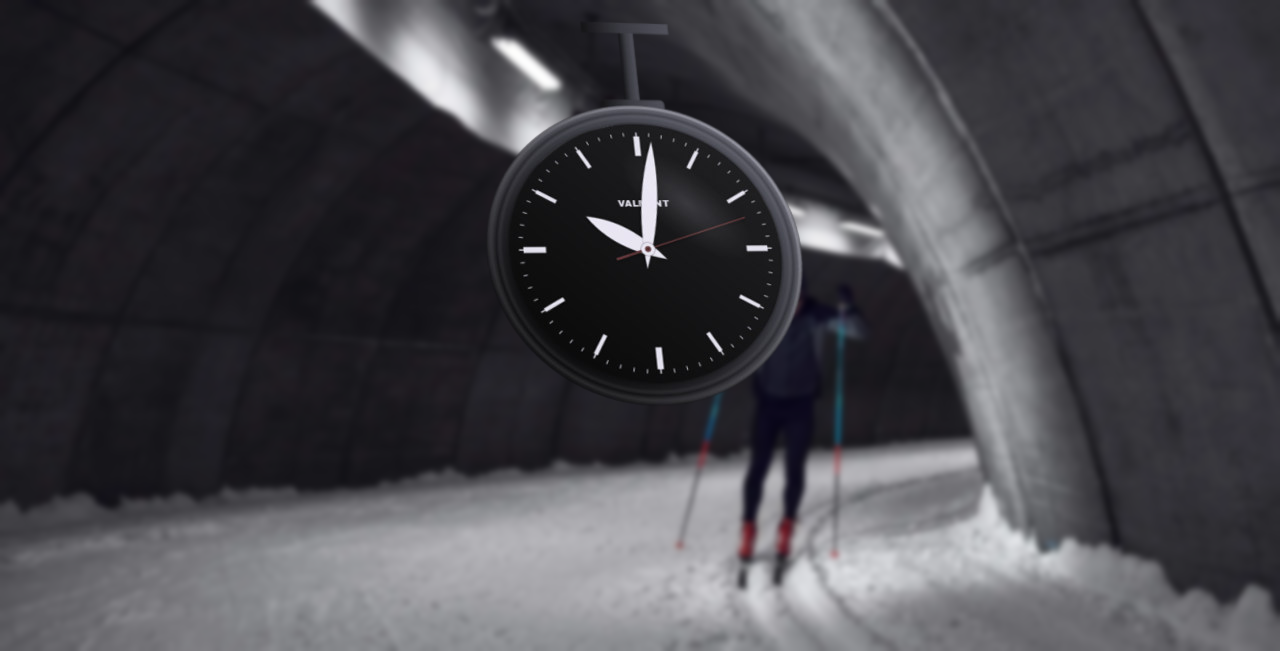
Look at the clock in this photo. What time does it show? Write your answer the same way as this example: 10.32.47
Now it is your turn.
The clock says 10.01.12
